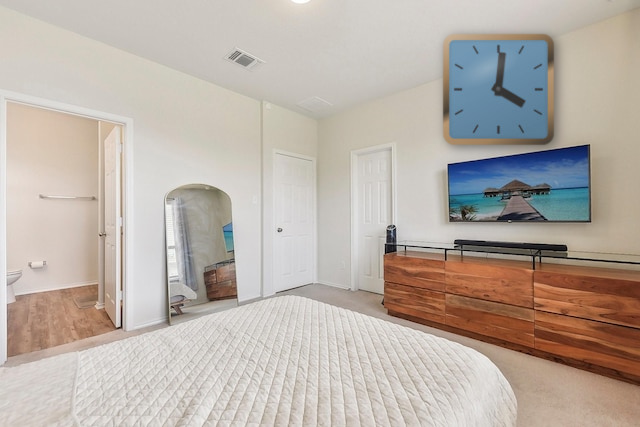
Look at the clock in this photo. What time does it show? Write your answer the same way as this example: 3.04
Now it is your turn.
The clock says 4.01
